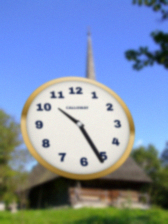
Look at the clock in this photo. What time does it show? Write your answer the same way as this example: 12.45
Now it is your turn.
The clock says 10.26
